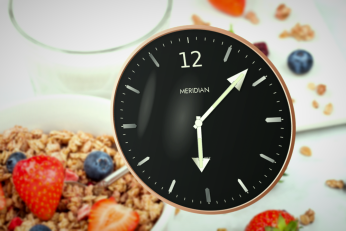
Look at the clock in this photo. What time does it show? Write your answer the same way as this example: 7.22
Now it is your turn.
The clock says 6.08
